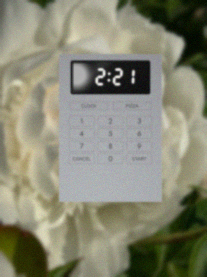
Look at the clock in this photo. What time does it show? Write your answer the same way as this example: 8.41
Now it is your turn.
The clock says 2.21
